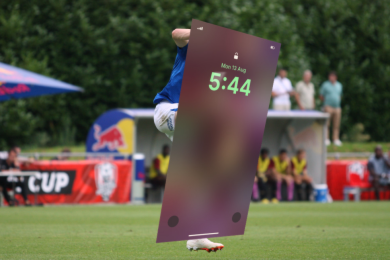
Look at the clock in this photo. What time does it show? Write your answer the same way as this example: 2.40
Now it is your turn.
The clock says 5.44
